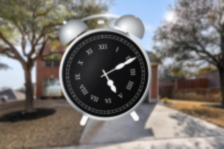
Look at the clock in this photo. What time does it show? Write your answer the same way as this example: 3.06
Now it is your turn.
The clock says 5.11
